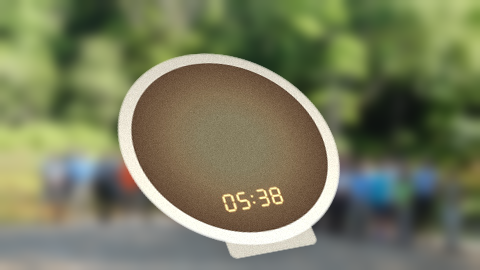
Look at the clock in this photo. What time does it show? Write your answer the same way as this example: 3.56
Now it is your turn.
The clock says 5.38
